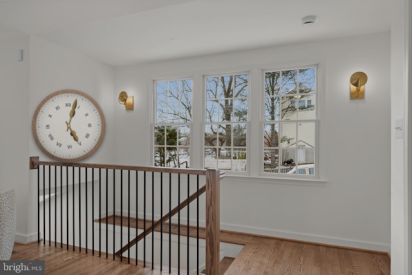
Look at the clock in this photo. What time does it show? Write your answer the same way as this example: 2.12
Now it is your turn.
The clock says 5.03
